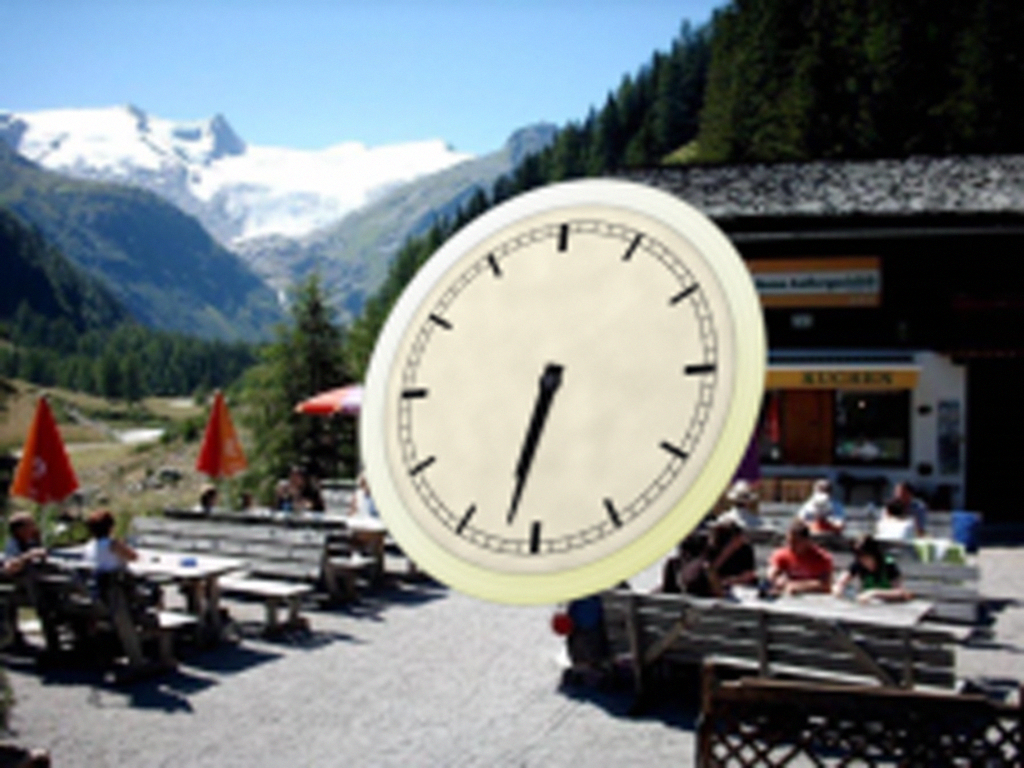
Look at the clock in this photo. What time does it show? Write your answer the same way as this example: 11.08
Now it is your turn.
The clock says 6.32
